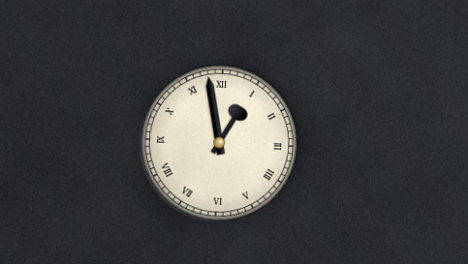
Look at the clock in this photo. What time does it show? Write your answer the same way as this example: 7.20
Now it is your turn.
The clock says 12.58
